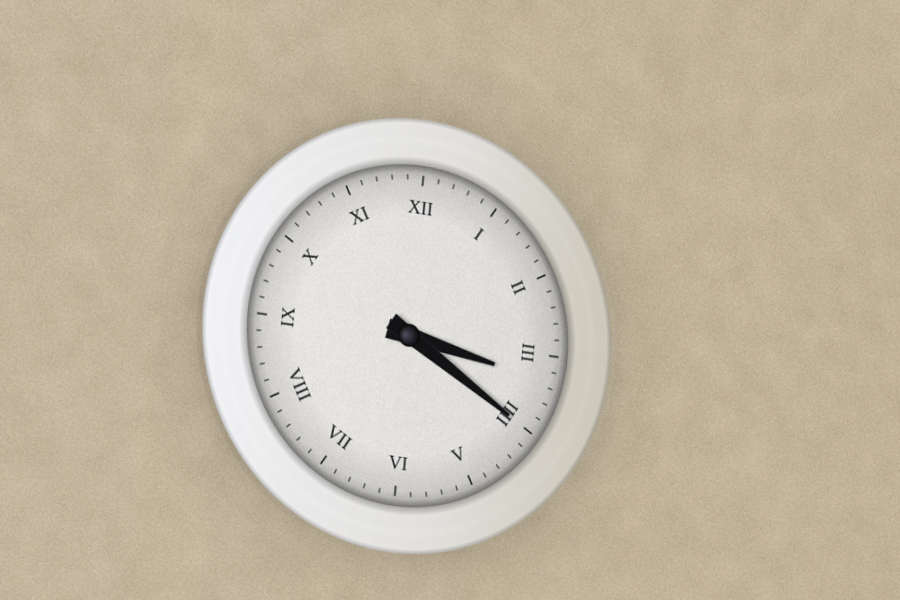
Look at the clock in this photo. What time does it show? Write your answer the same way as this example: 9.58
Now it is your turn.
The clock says 3.20
